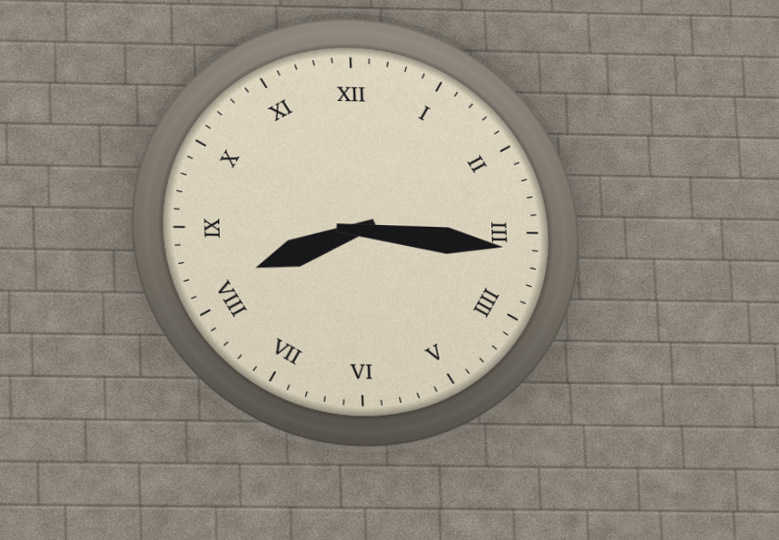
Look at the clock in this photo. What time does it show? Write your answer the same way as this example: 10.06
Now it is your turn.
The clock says 8.16
